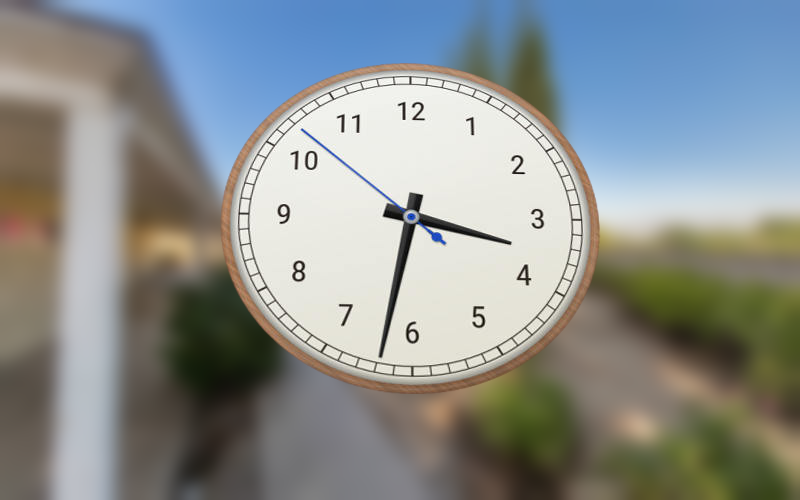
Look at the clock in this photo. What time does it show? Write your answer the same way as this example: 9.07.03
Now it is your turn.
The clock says 3.31.52
